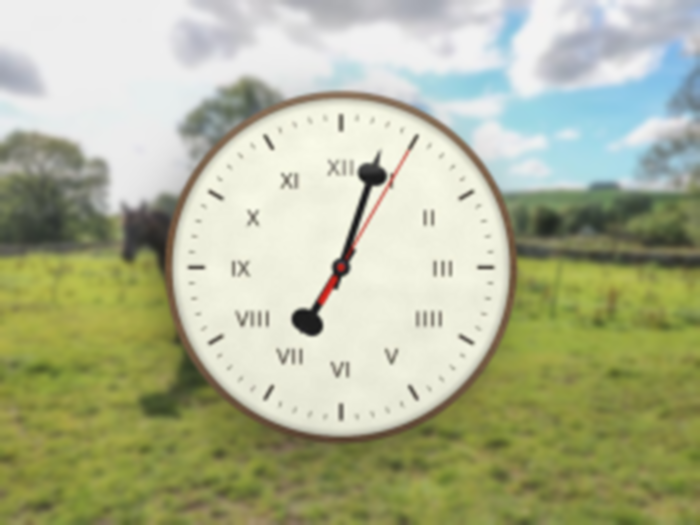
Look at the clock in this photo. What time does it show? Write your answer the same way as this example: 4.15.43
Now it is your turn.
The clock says 7.03.05
